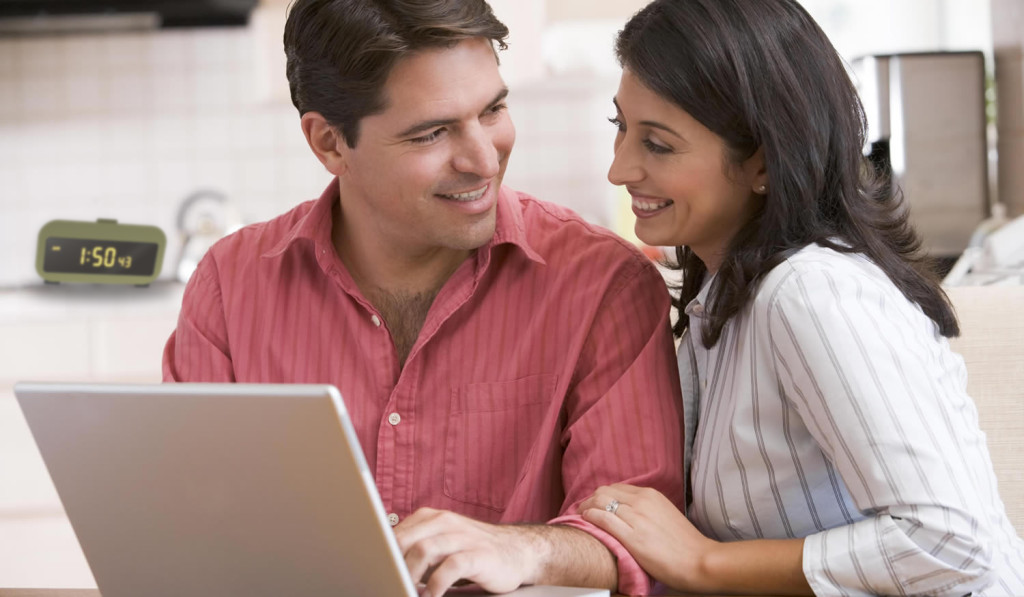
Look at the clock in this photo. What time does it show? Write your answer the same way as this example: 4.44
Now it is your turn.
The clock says 1.50
